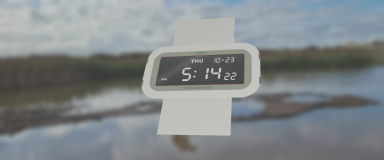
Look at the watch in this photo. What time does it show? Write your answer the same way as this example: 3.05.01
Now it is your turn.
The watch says 5.14.22
